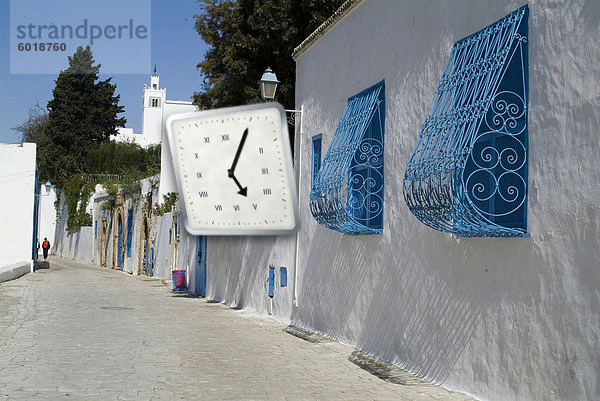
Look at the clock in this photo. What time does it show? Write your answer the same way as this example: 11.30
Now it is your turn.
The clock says 5.05
